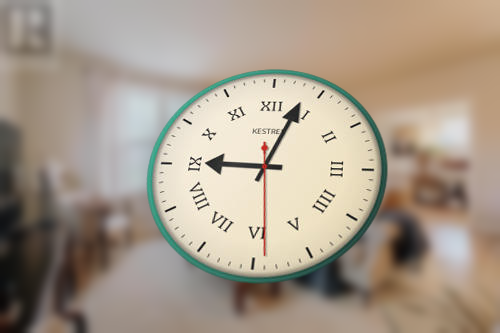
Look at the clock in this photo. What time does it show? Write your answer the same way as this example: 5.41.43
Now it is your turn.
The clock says 9.03.29
